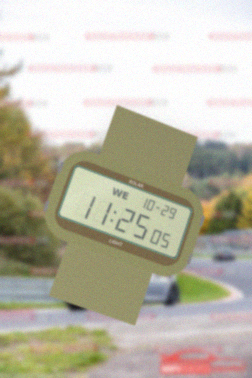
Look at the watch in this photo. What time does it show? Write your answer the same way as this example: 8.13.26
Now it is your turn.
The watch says 11.25.05
